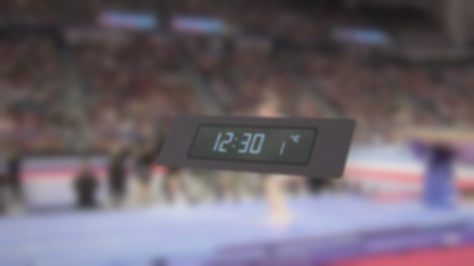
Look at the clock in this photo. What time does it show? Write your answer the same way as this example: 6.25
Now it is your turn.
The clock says 12.30
